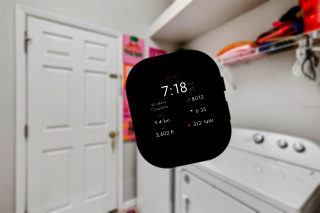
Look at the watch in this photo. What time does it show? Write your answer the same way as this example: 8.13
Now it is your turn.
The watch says 7.18
